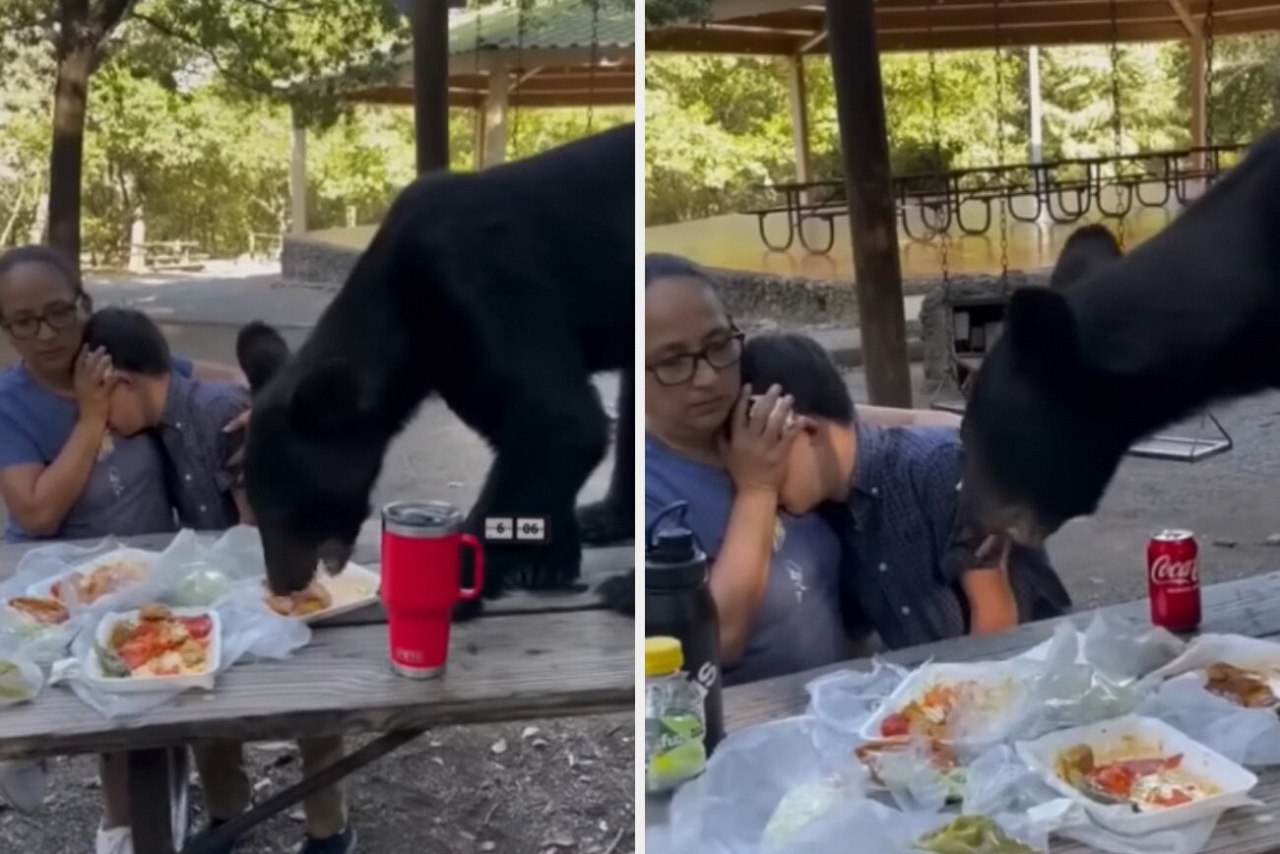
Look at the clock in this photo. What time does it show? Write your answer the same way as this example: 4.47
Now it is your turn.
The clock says 6.06
